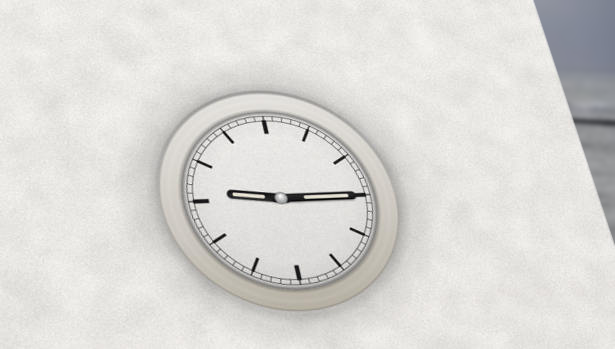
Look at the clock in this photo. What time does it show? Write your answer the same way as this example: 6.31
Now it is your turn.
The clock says 9.15
